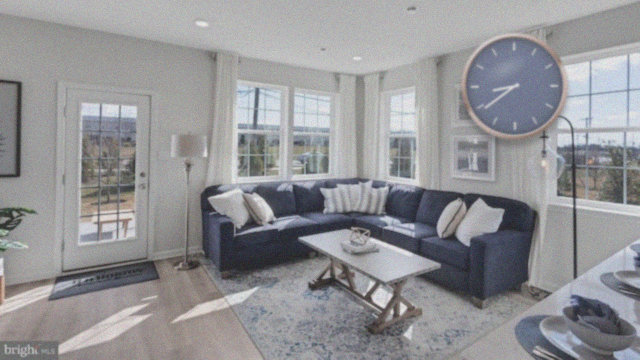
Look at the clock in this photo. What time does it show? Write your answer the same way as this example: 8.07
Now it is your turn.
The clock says 8.39
